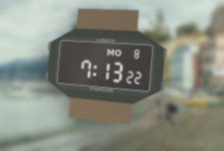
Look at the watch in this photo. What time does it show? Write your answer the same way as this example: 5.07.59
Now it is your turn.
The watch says 7.13.22
